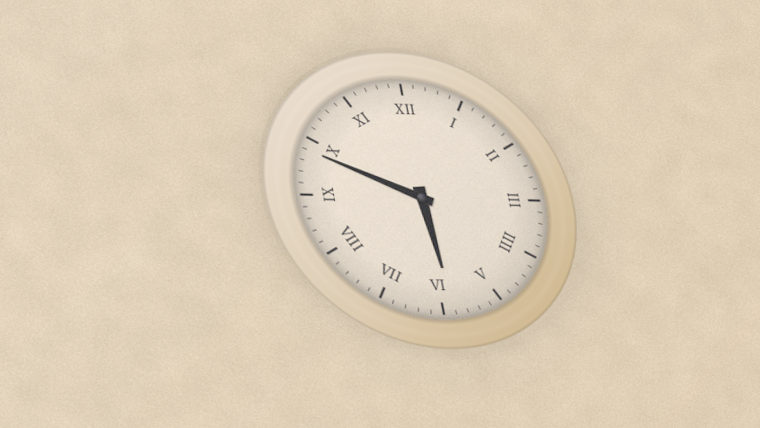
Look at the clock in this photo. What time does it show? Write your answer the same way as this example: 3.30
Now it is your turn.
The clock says 5.49
